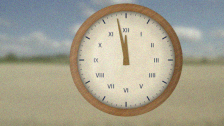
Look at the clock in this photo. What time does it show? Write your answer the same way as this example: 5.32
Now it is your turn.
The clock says 11.58
